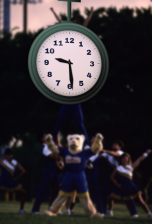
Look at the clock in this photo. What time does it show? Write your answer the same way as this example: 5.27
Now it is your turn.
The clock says 9.29
